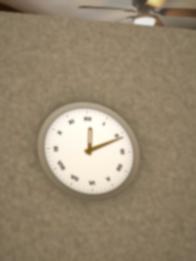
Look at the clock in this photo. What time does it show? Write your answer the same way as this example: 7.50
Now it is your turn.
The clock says 12.11
